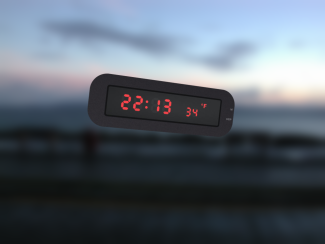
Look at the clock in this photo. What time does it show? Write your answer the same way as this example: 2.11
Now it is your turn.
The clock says 22.13
